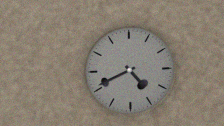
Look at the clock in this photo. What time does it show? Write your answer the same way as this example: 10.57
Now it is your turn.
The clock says 4.41
